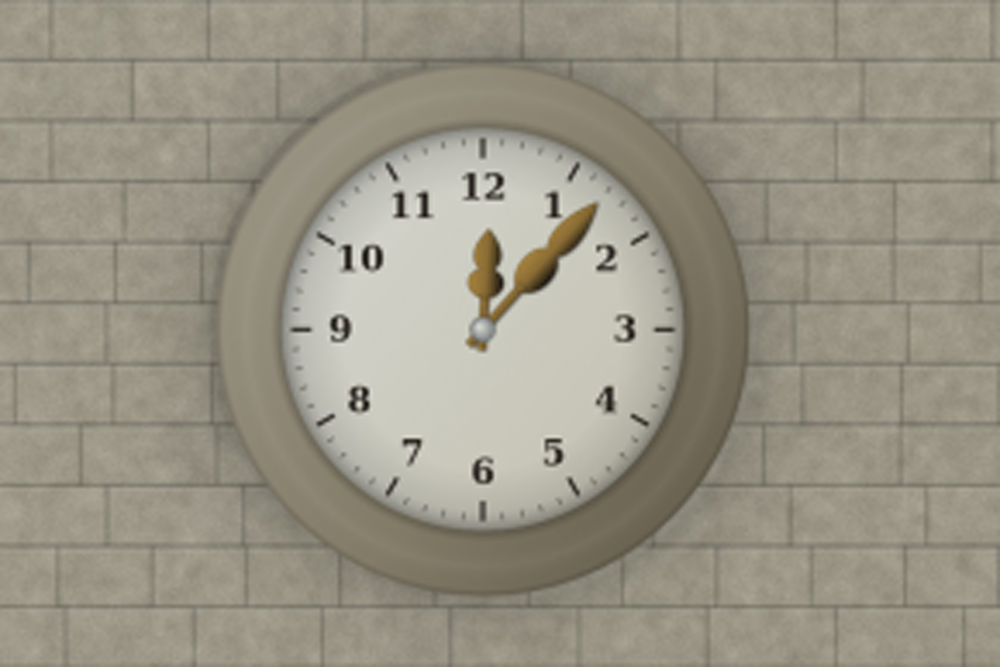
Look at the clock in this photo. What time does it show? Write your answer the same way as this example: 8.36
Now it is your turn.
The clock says 12.07
